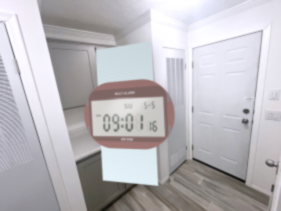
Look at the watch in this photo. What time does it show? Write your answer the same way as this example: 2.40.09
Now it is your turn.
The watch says 9.01.16
